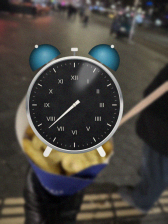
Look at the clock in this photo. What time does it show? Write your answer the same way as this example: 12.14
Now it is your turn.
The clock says 7.38
